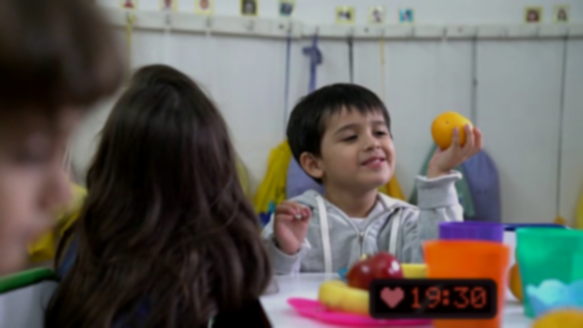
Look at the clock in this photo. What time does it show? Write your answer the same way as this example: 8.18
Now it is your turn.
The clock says 19.30
